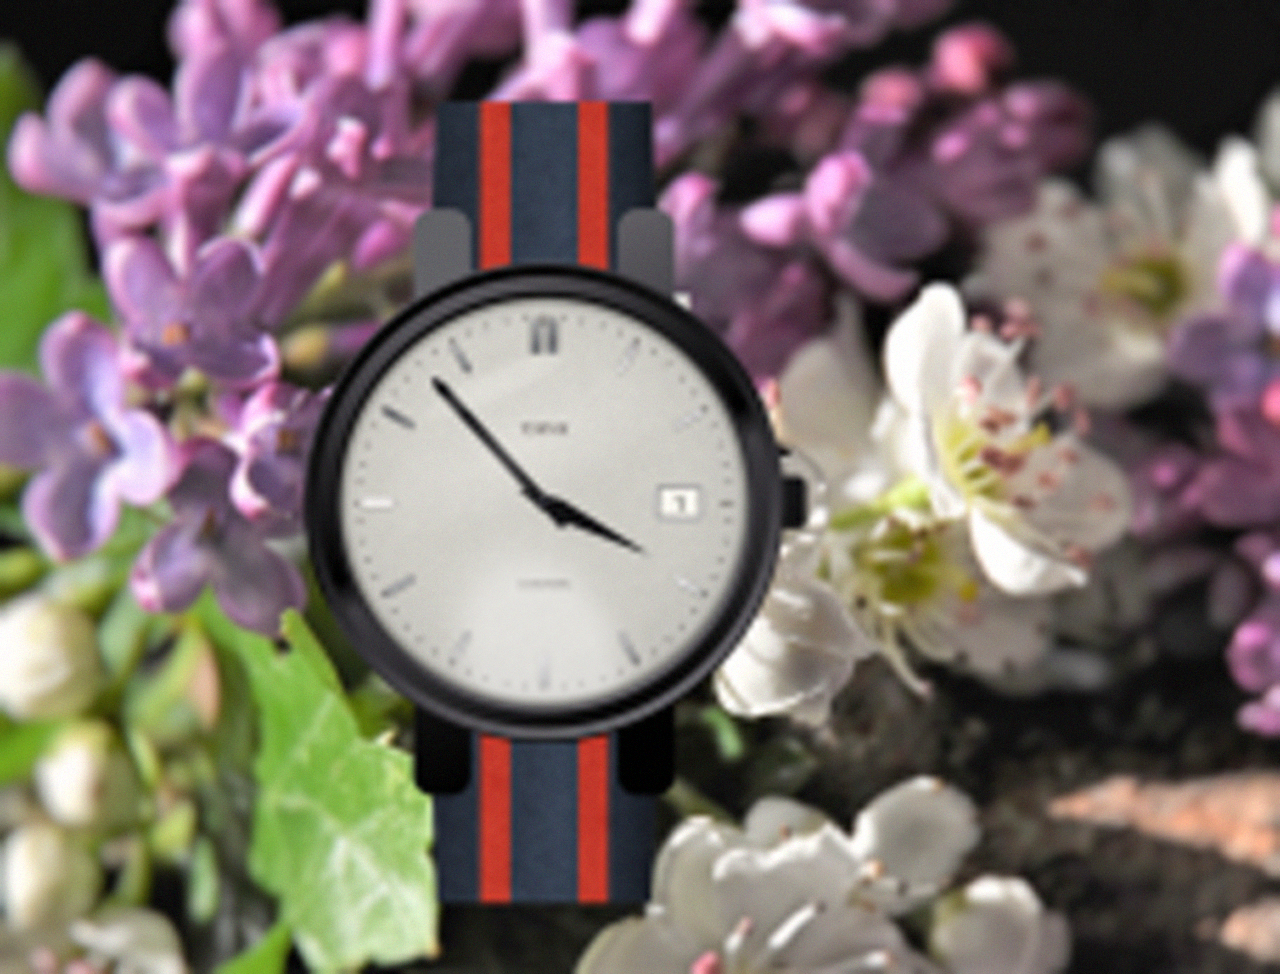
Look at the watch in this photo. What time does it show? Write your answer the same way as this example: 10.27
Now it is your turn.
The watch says 3.53
